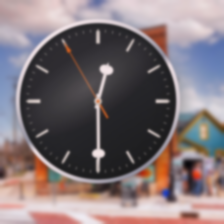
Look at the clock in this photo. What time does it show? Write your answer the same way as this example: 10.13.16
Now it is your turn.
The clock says 12.29.55
